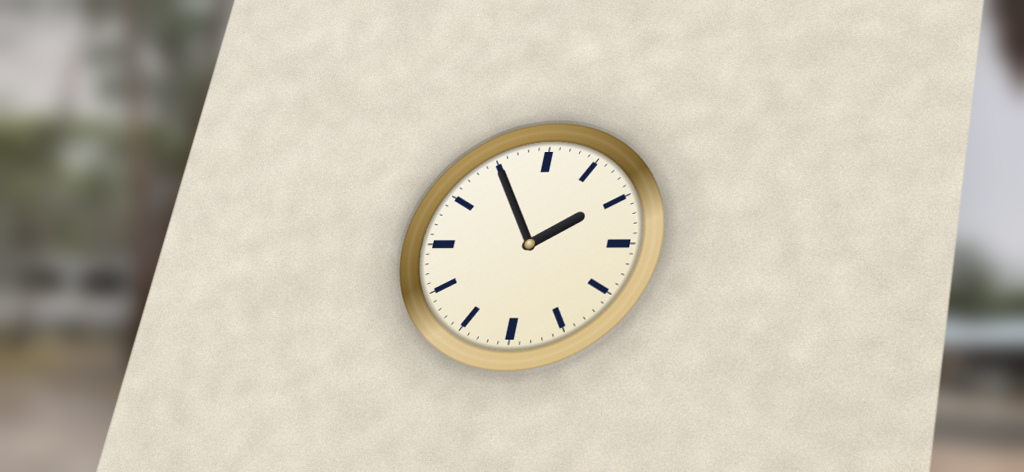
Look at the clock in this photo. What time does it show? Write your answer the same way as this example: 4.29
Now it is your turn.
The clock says 1.55
